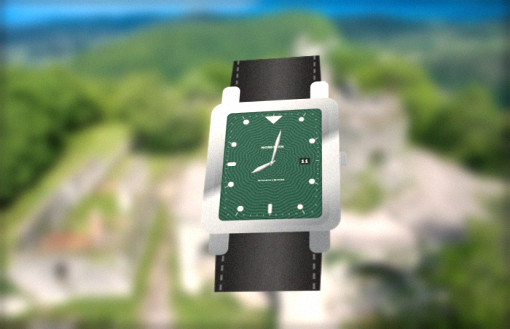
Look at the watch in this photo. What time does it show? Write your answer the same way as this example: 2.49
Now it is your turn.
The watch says 8.02
